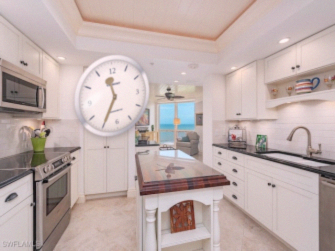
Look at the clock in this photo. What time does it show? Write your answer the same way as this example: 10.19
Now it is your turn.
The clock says 11.35
